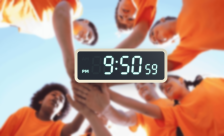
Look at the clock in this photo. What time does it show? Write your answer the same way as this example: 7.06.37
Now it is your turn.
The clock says 9.50.59
